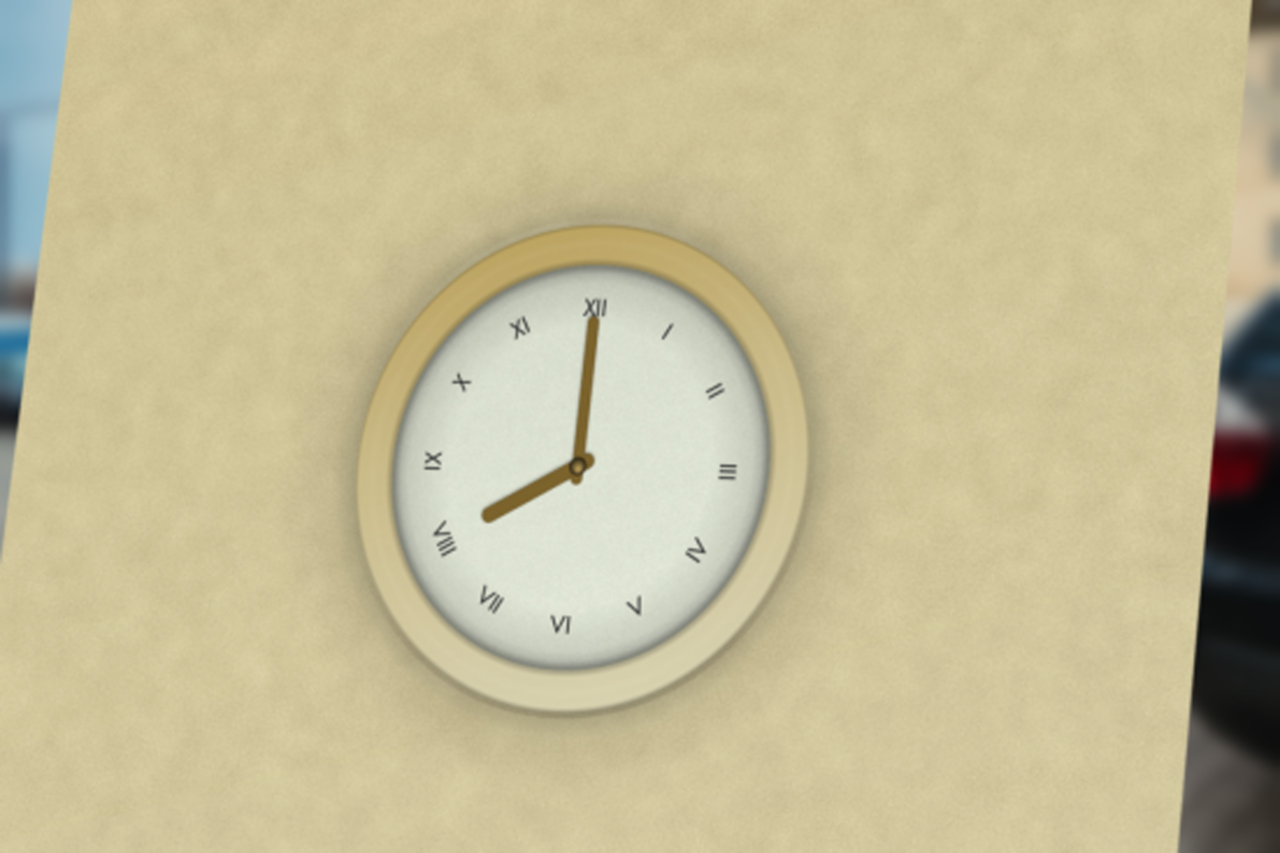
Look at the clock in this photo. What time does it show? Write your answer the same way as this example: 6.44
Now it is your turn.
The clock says 8.00
